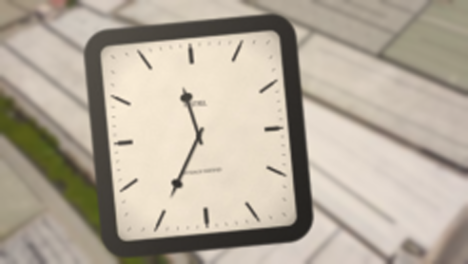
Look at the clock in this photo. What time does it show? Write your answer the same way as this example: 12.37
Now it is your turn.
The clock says 11.35
